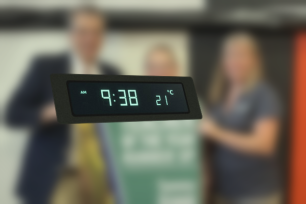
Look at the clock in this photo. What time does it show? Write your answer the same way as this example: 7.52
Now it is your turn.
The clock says 9.38
